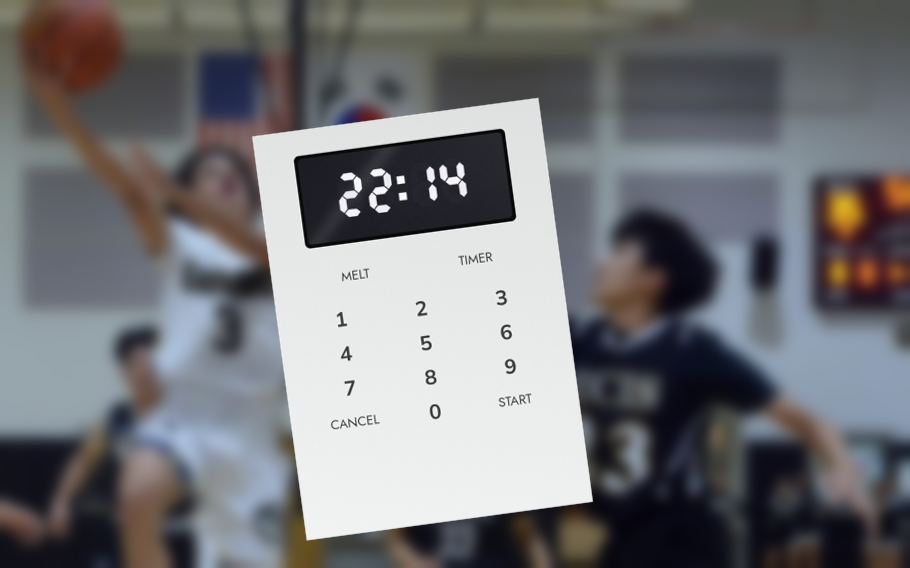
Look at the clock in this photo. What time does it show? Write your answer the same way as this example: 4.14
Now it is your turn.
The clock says 22.14
